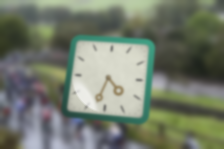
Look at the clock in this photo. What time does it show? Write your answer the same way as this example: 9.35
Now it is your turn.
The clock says 4.33
